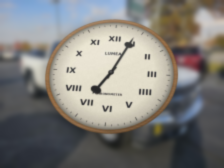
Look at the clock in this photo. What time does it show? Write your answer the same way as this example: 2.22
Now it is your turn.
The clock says 7.04
